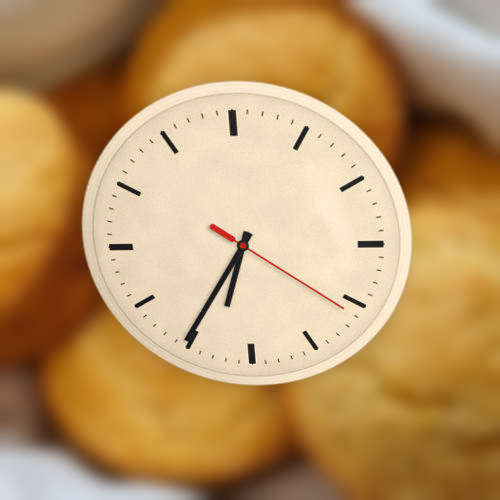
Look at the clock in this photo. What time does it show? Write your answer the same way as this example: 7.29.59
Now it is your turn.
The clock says 6.35.21
